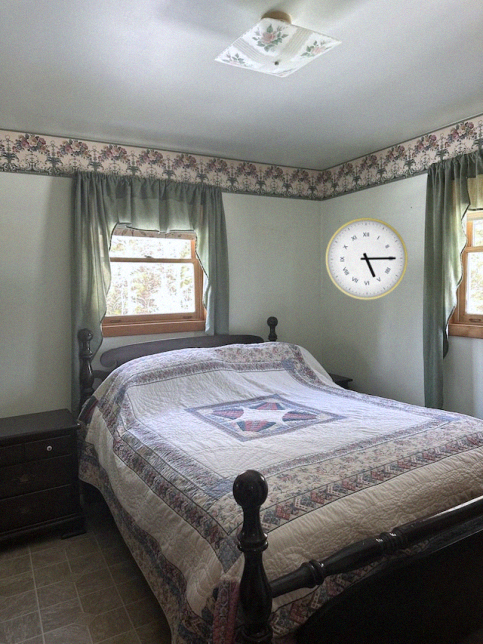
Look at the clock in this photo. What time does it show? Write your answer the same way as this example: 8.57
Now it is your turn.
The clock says 5.15
